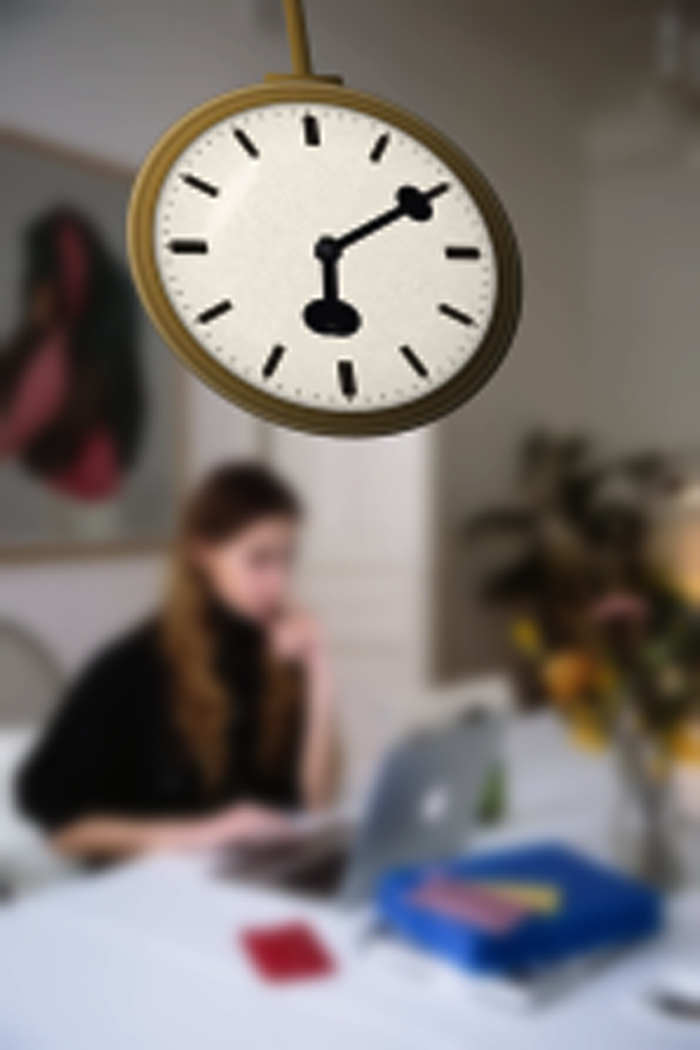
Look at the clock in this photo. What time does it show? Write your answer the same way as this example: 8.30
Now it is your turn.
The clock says 6.10
